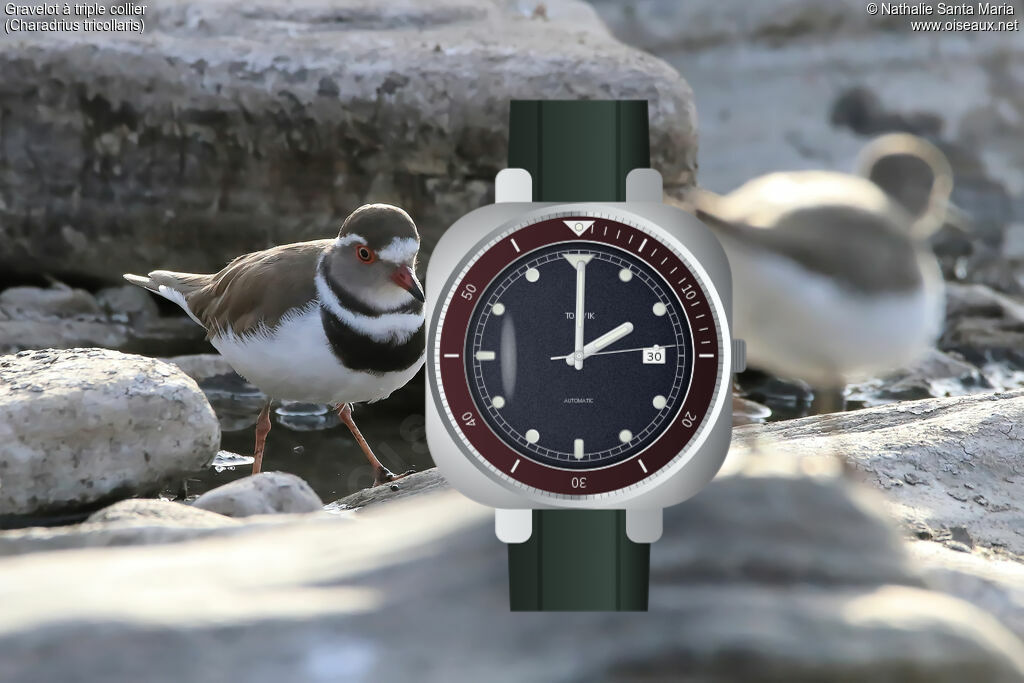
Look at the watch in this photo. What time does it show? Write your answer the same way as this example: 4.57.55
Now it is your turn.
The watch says 2.00.14
